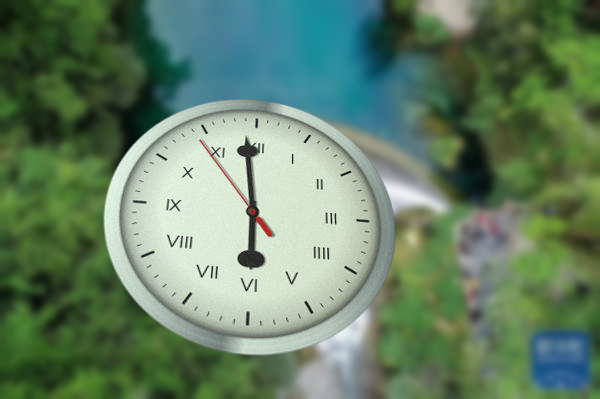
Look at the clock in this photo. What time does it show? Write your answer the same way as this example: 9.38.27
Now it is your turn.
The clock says 5.58.54
